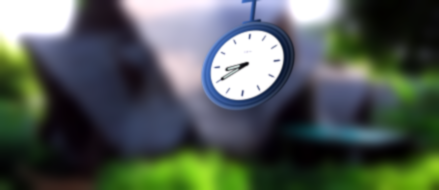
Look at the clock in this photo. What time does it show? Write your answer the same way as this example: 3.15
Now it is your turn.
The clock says 8.40
